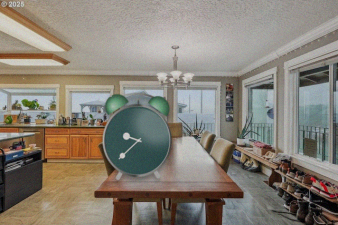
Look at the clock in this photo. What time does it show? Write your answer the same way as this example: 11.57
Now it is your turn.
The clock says 9.38
